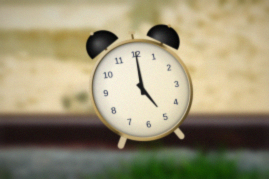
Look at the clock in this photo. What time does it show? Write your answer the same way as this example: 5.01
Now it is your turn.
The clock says 5.00
